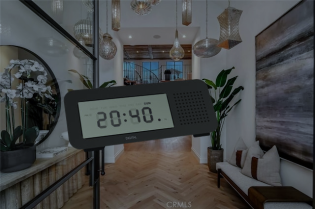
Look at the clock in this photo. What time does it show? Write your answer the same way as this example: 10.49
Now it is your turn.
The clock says 20.40
